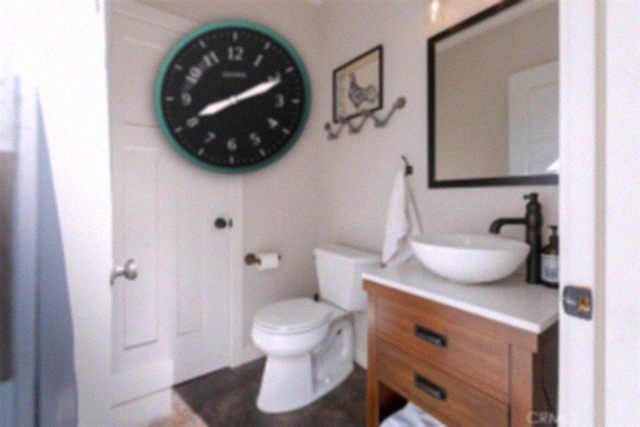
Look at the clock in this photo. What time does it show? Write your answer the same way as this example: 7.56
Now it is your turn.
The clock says 8.11
